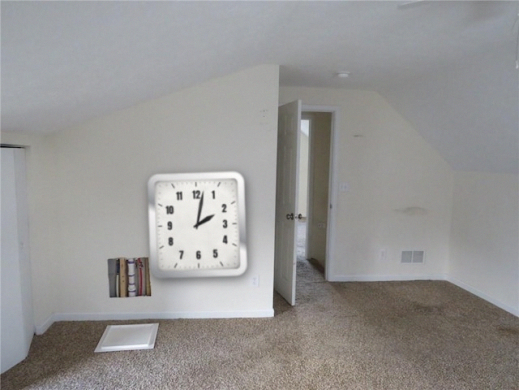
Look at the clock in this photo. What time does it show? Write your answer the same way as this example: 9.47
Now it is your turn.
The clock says 2.02
